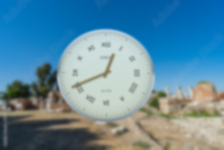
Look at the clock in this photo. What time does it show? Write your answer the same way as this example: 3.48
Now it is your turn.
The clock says 12.41
